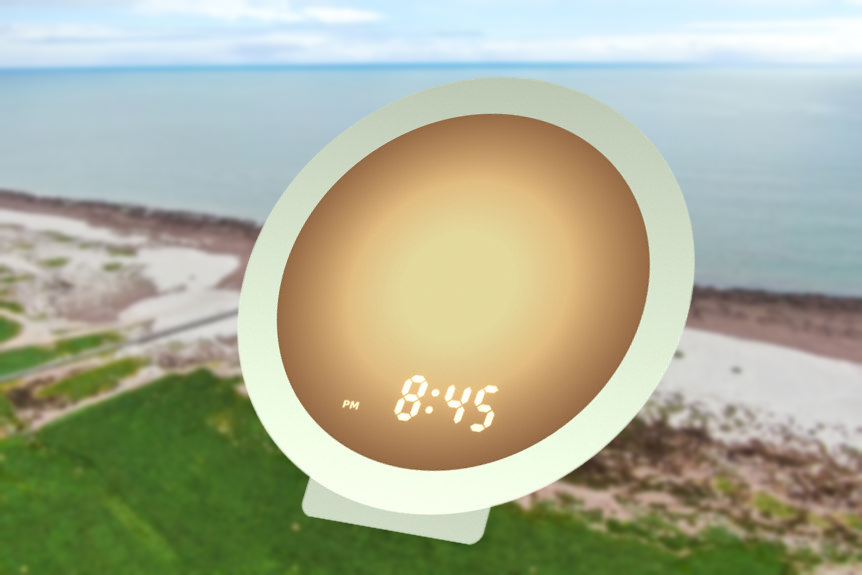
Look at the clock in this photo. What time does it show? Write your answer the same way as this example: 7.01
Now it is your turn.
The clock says 8.45
